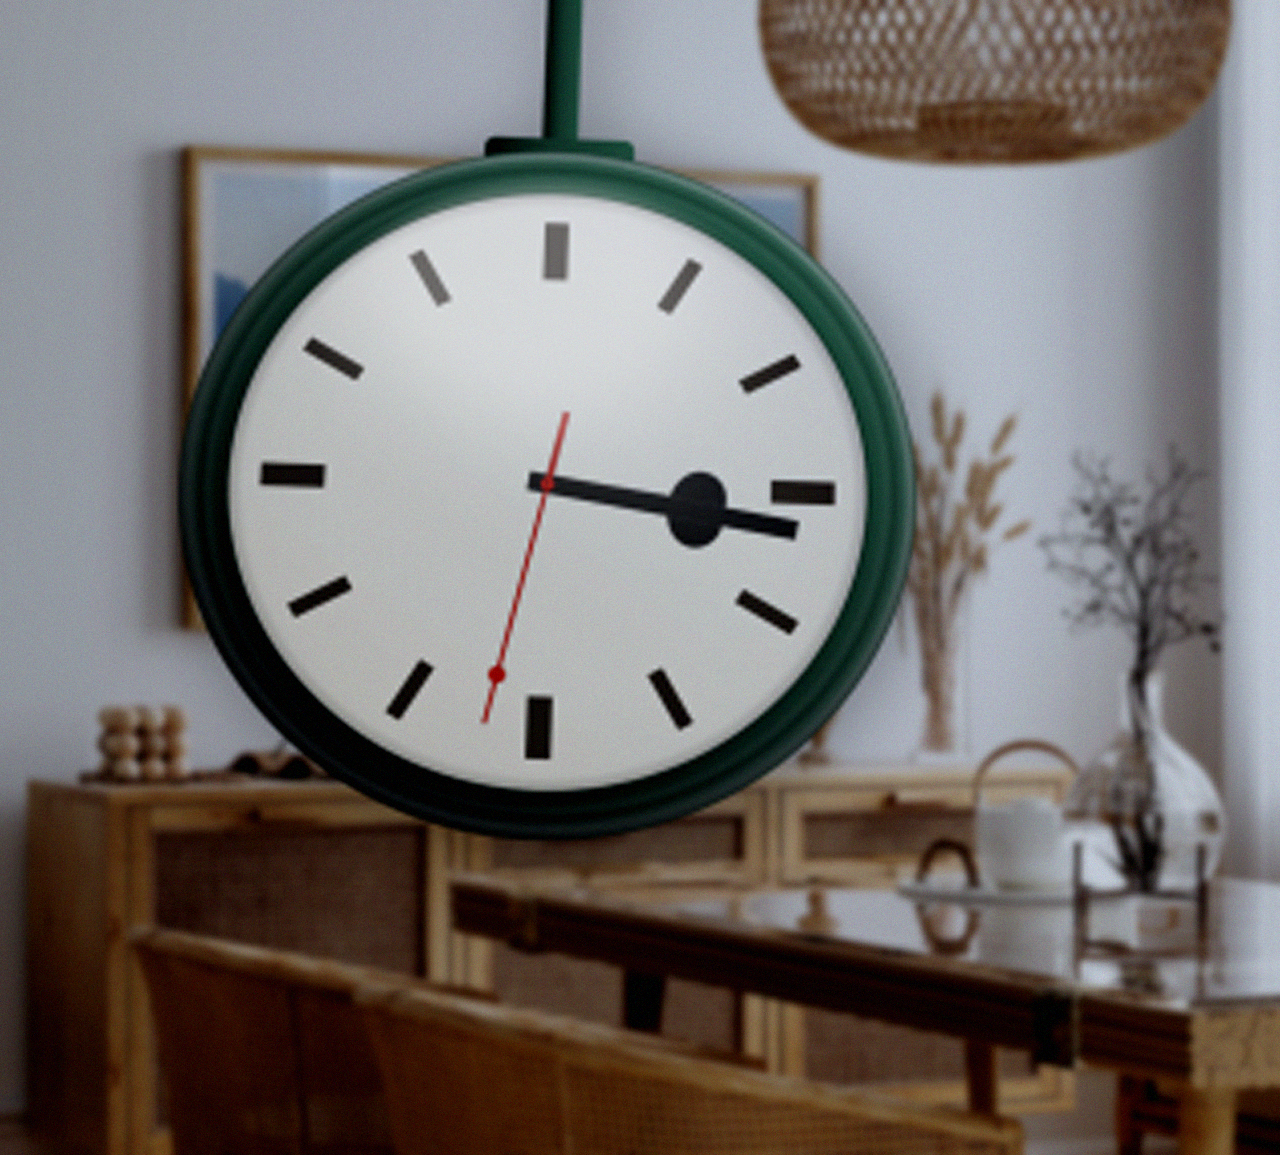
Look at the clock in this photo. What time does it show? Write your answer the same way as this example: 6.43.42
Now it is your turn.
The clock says 3.16.32
